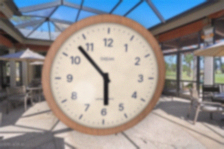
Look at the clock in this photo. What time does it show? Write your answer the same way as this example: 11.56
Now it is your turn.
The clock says 5.53
